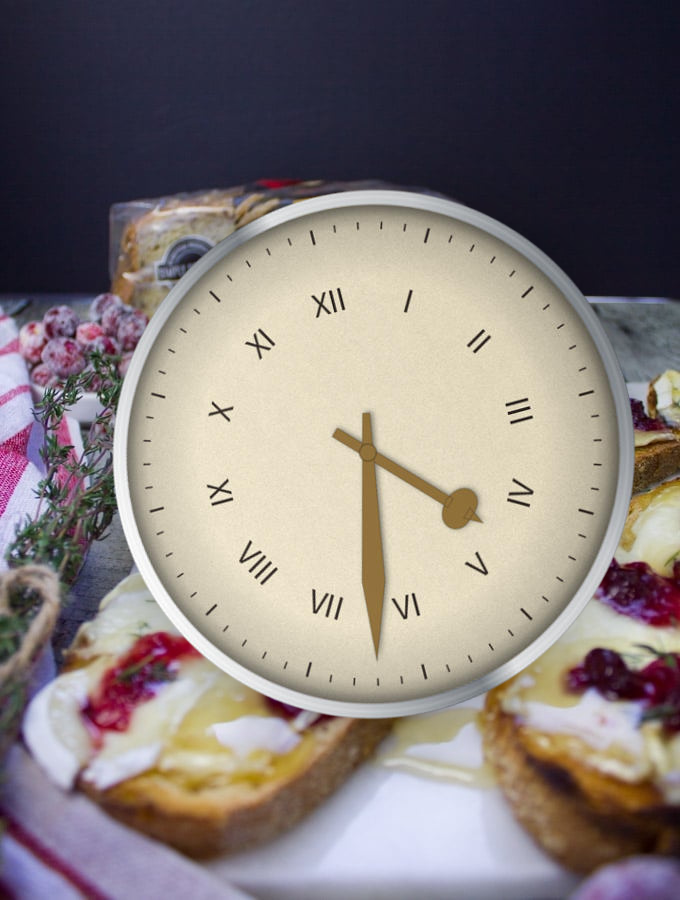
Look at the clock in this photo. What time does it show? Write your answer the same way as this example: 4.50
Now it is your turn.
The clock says 4.32
